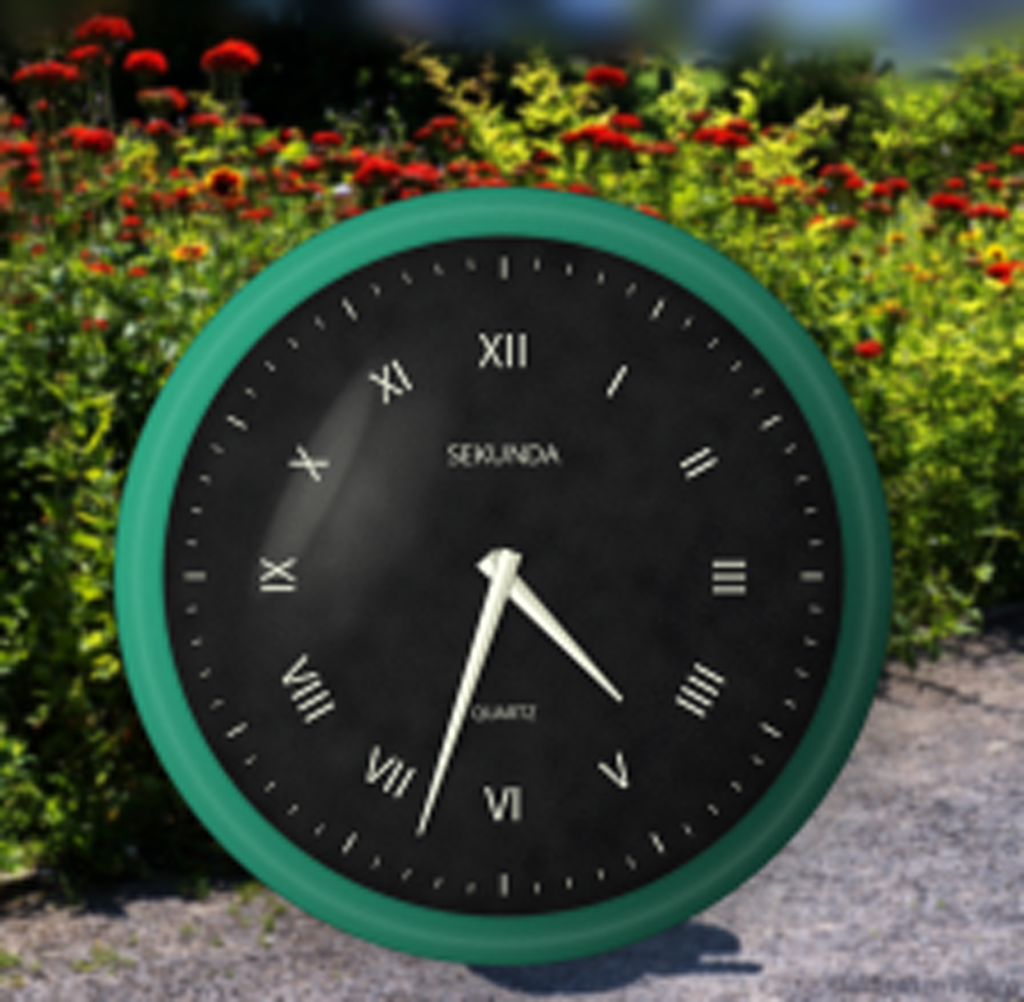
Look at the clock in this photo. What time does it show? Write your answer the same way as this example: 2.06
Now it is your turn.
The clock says 4.33
